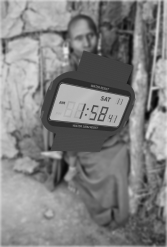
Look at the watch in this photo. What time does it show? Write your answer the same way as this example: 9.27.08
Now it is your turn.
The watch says 1.58.41
